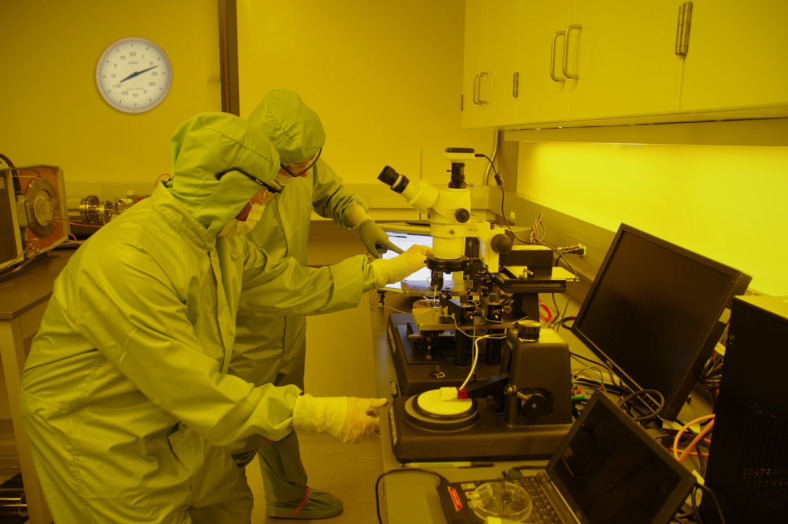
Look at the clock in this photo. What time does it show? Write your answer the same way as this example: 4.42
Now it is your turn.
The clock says 8.12
